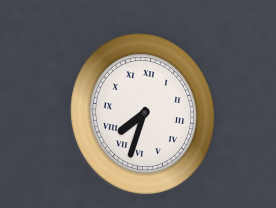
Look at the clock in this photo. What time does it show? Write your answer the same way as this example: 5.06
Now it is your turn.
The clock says 7.32
